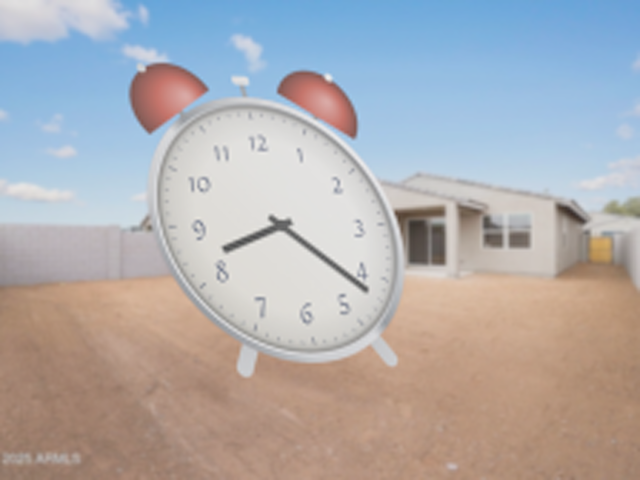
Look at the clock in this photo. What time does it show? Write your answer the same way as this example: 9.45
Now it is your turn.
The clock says 8.22
